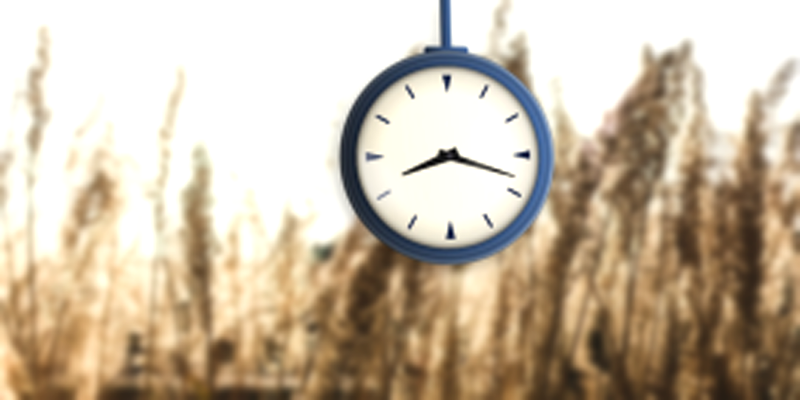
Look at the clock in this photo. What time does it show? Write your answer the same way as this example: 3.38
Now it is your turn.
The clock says 8.18
